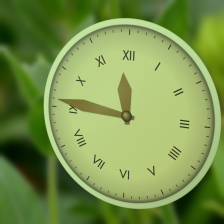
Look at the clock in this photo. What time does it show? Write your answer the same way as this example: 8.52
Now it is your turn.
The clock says 11.46
